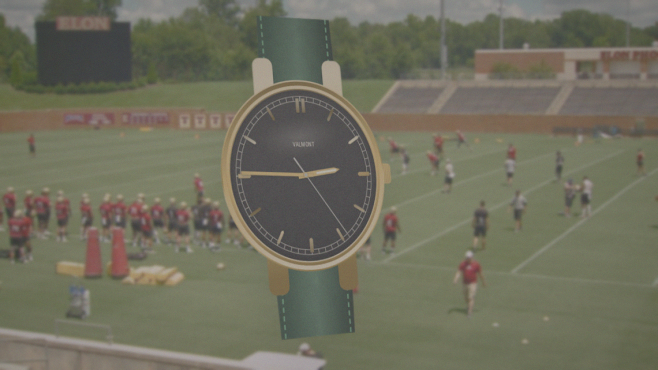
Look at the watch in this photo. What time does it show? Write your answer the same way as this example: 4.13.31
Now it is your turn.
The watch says 2.45.24
